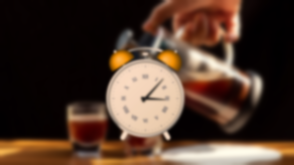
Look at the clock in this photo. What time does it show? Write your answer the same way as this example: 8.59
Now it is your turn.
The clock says 3.07
